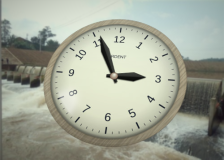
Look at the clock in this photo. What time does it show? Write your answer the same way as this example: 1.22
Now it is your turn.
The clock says 2.56
